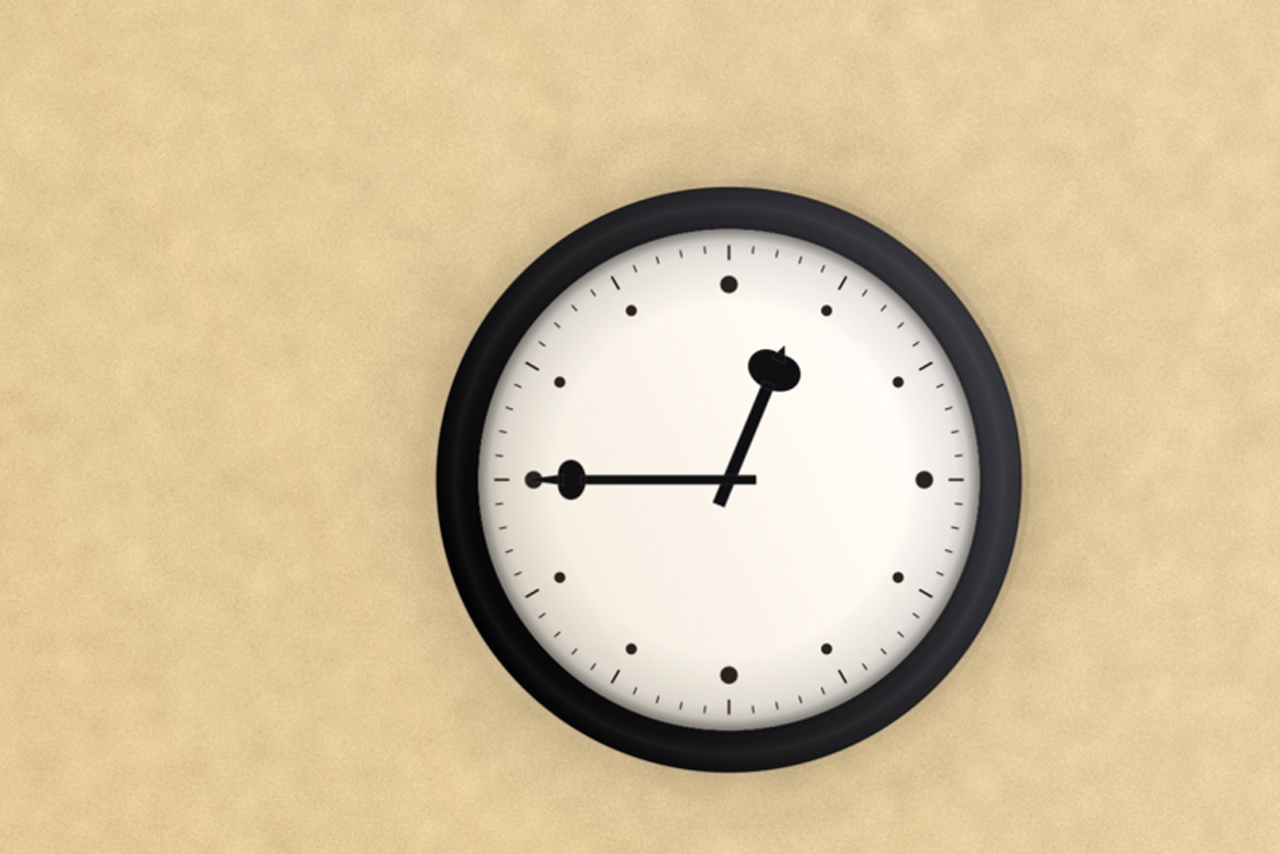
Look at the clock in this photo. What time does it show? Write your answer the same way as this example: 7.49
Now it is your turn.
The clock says 12.45
